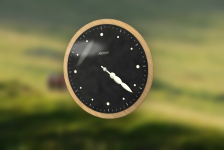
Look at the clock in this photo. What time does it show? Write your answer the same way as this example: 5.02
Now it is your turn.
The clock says 4.22
